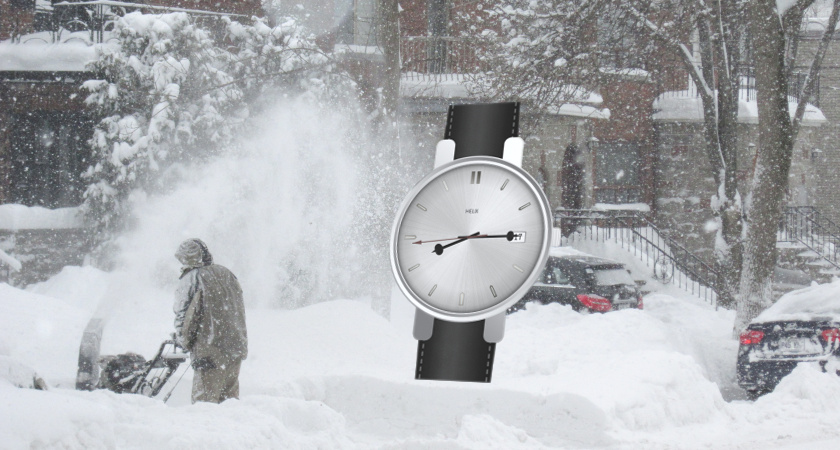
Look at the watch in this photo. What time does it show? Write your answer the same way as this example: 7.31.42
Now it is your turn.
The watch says 8.14.44
